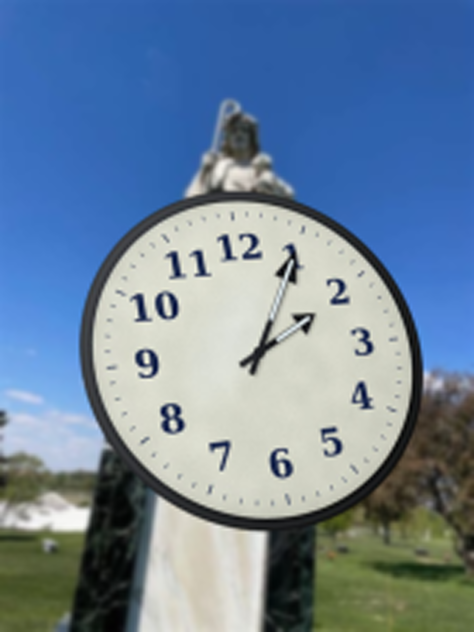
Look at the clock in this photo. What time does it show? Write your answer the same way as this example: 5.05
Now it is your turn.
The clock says 2.05
